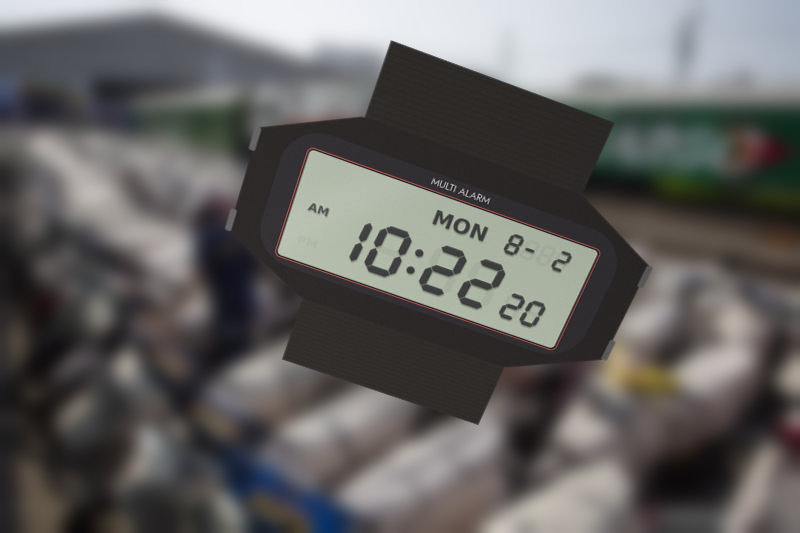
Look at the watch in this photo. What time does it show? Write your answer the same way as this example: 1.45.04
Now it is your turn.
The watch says 10.22.20
